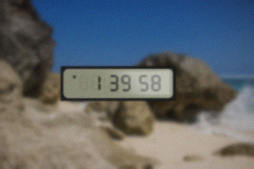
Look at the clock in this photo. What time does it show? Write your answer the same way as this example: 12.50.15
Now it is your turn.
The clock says 1.39.58
